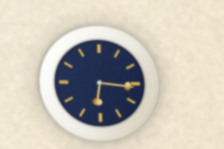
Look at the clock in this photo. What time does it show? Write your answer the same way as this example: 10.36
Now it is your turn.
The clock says 6.16
